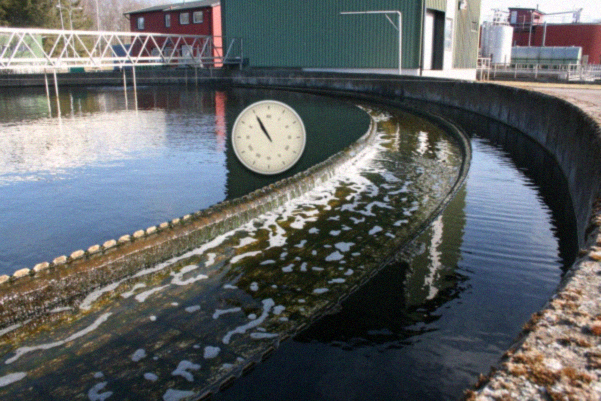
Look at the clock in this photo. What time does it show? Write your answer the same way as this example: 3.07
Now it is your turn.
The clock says 10.55
